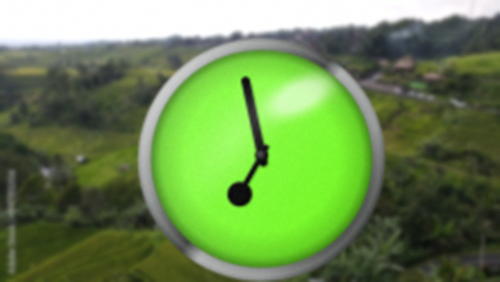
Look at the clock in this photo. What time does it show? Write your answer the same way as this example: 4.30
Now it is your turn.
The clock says 6.58
